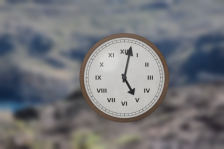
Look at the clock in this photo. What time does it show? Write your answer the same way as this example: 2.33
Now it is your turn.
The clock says 5.02
